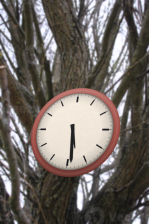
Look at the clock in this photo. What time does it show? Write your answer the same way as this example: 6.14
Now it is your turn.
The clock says 5.29
